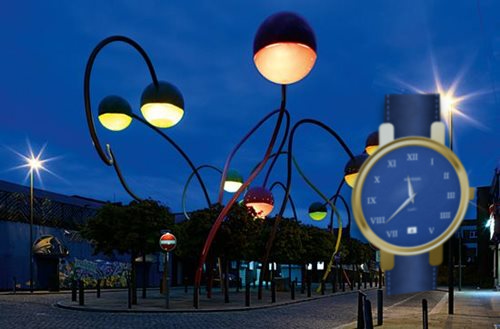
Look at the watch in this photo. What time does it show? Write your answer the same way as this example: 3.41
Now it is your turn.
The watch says 11.38
